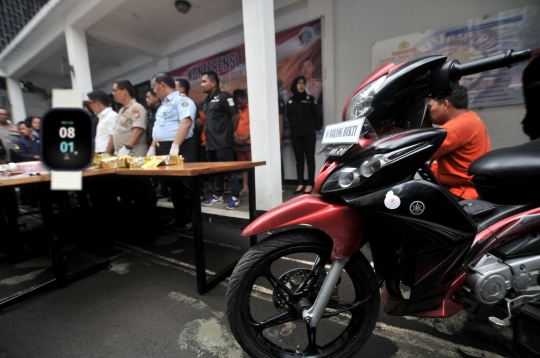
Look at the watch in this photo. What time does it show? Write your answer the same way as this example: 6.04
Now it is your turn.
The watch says 8.01
